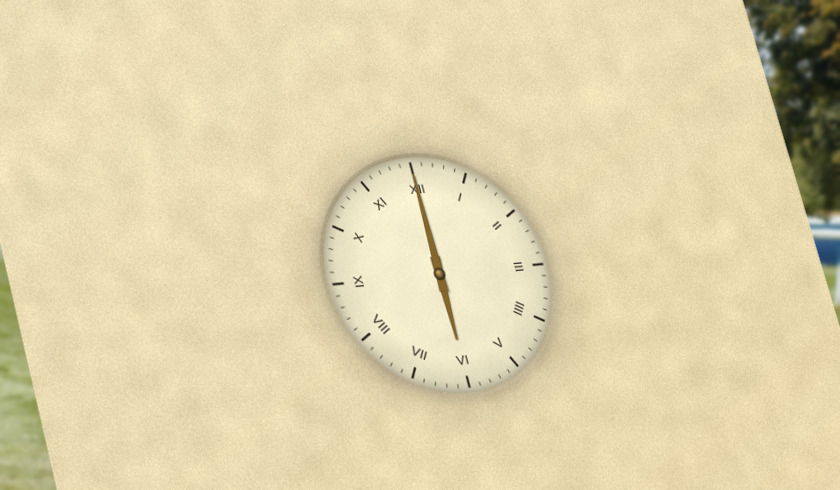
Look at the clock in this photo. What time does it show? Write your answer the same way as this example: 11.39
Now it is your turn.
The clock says 6.00
